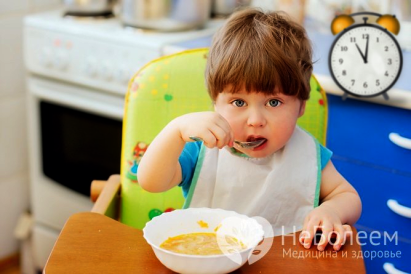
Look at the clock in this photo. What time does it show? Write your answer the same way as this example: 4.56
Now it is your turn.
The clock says 11.01
